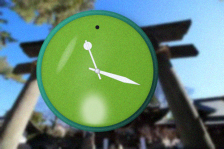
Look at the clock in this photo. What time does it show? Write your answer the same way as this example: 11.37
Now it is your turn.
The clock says 11.18
